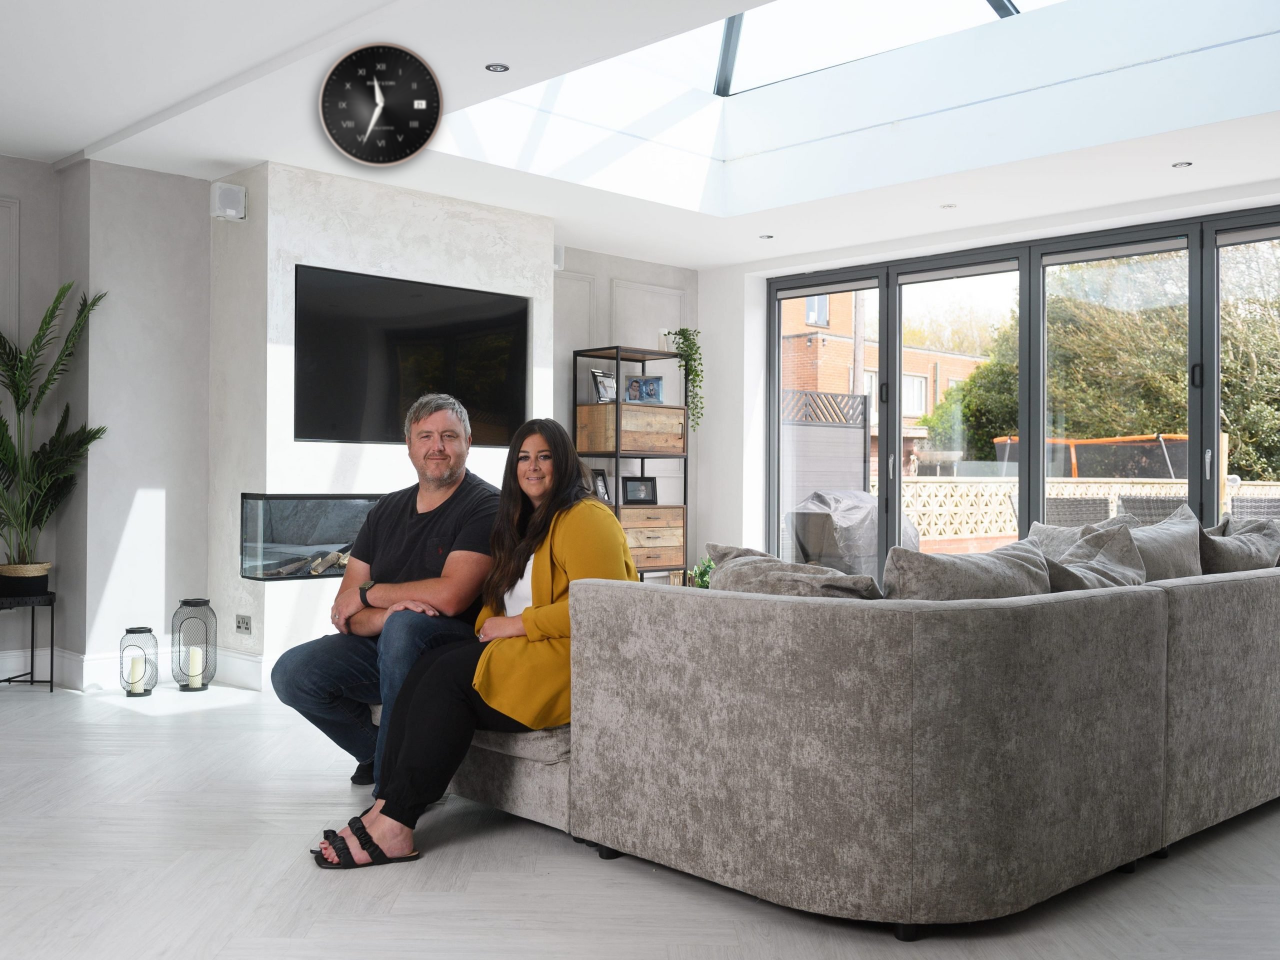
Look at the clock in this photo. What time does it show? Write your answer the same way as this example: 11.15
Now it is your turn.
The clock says 11.34
